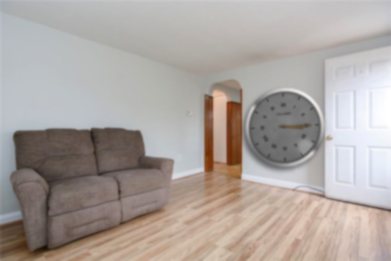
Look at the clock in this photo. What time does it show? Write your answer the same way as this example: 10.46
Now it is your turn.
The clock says 3.15
